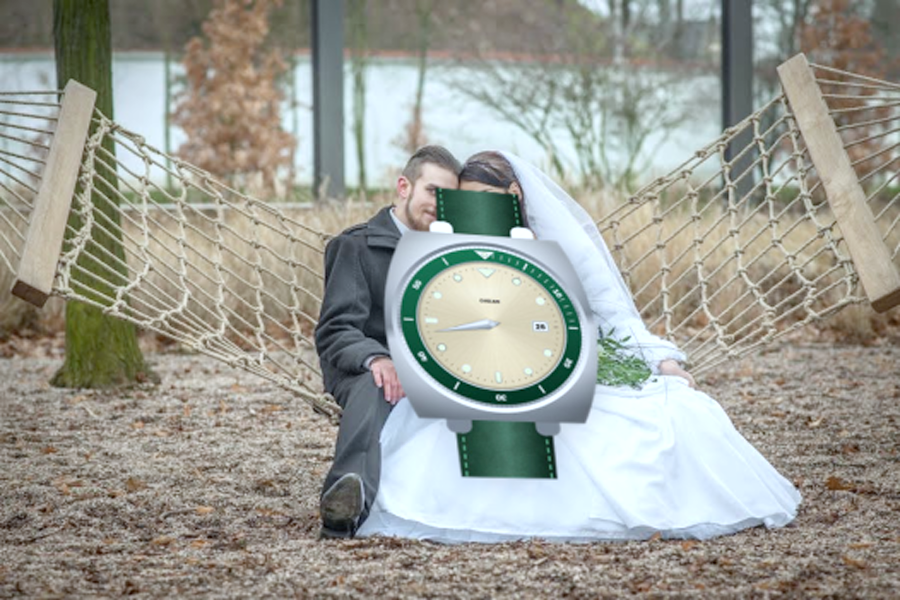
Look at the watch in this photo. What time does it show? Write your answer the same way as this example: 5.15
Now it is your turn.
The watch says 8.43
